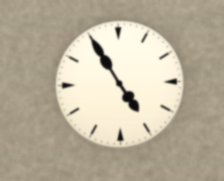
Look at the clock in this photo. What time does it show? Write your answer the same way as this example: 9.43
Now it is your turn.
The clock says 4.55
